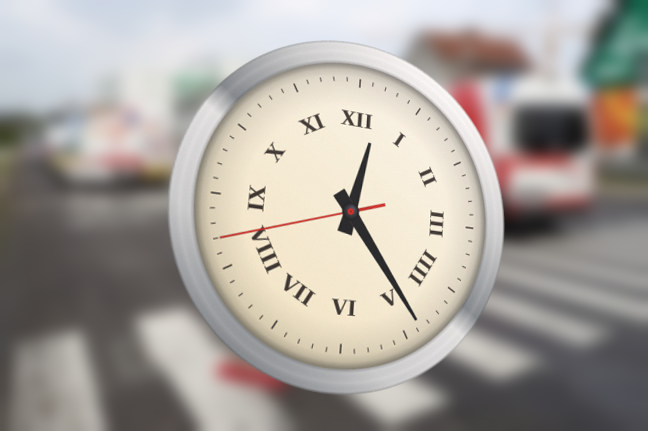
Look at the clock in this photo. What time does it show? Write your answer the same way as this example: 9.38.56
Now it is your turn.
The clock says 12.23.42
